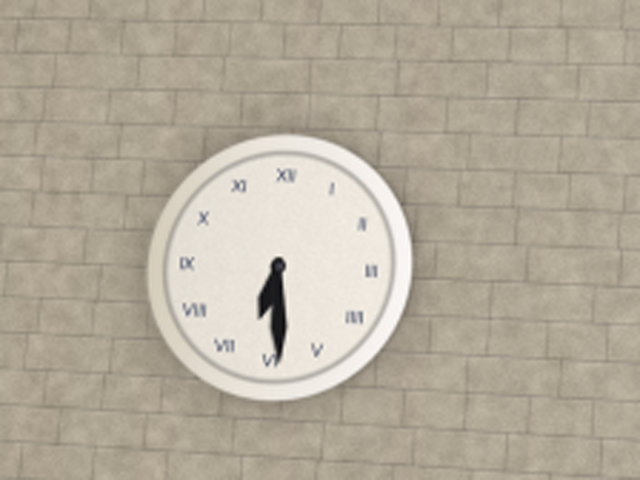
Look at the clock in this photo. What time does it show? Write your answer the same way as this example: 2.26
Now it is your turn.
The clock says 6.29
